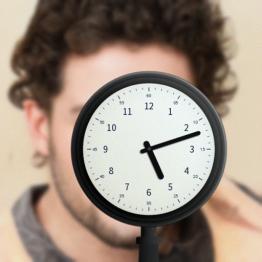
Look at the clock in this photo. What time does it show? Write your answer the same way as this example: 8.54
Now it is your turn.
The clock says 5.12
